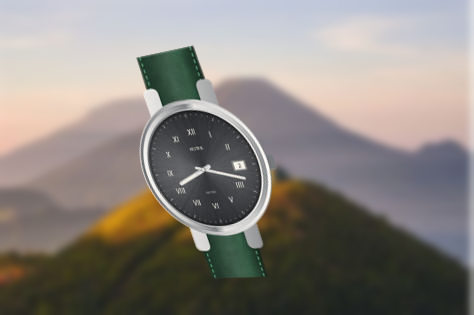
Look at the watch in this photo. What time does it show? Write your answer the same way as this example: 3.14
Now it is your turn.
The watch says 8.18
